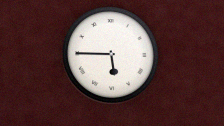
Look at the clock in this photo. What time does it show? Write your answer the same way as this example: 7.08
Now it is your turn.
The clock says 5.45
